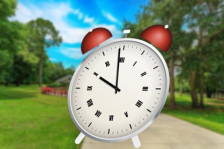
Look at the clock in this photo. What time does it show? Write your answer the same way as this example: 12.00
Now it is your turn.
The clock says 9.59
